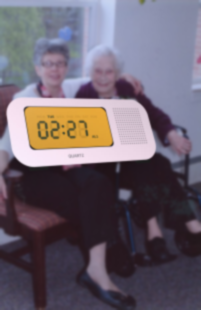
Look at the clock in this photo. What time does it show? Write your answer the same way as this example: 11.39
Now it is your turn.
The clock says 2.27
